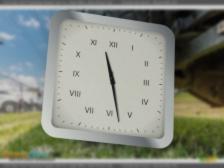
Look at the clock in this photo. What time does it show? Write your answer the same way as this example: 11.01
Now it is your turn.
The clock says 11.28
